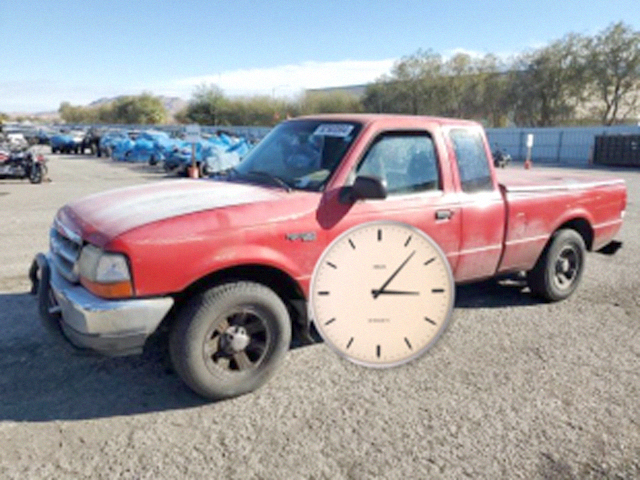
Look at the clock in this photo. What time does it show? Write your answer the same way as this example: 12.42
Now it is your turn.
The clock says 3.07
